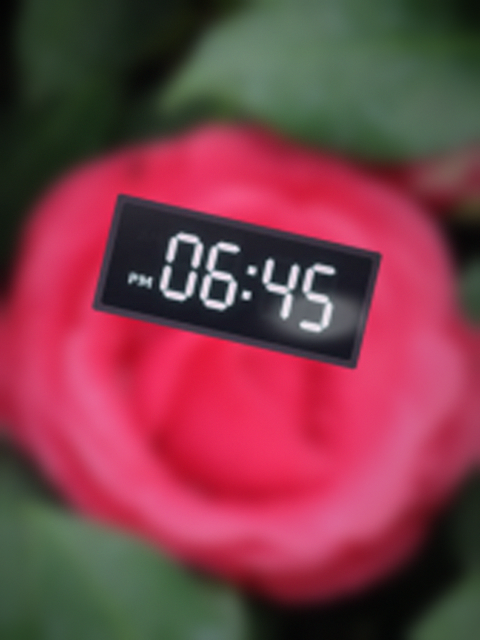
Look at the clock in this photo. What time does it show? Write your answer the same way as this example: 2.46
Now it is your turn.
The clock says 6.45
